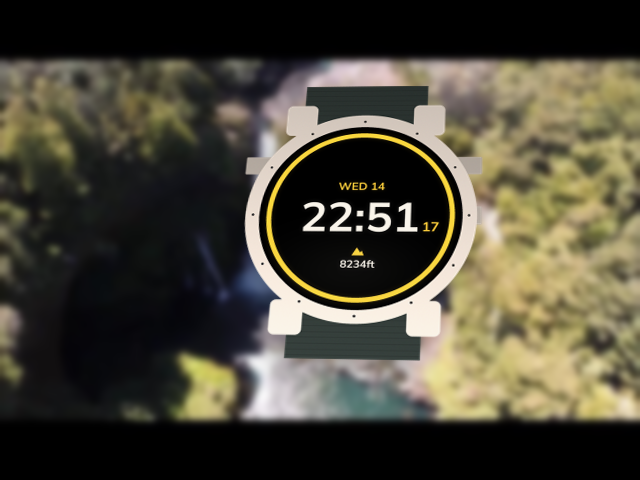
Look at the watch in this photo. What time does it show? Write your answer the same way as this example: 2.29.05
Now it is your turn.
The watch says 22.51.17
